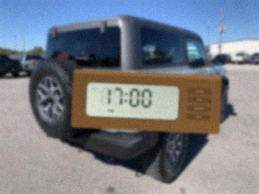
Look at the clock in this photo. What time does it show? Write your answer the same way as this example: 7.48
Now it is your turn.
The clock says 17.00
